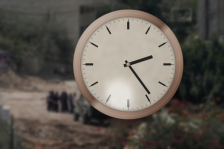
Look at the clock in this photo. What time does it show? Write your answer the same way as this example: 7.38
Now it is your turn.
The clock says 2.24
